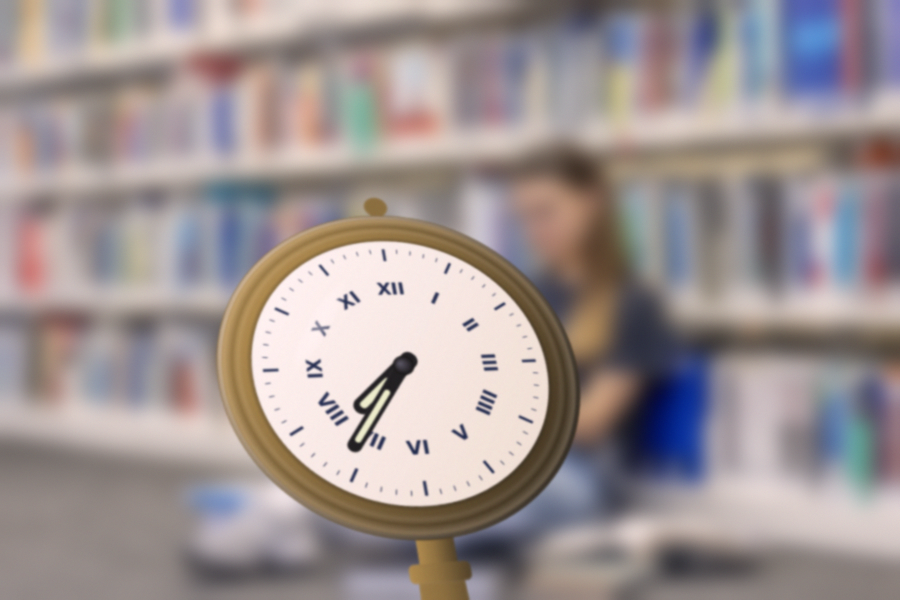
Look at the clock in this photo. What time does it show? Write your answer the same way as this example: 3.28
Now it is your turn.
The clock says 7.36
